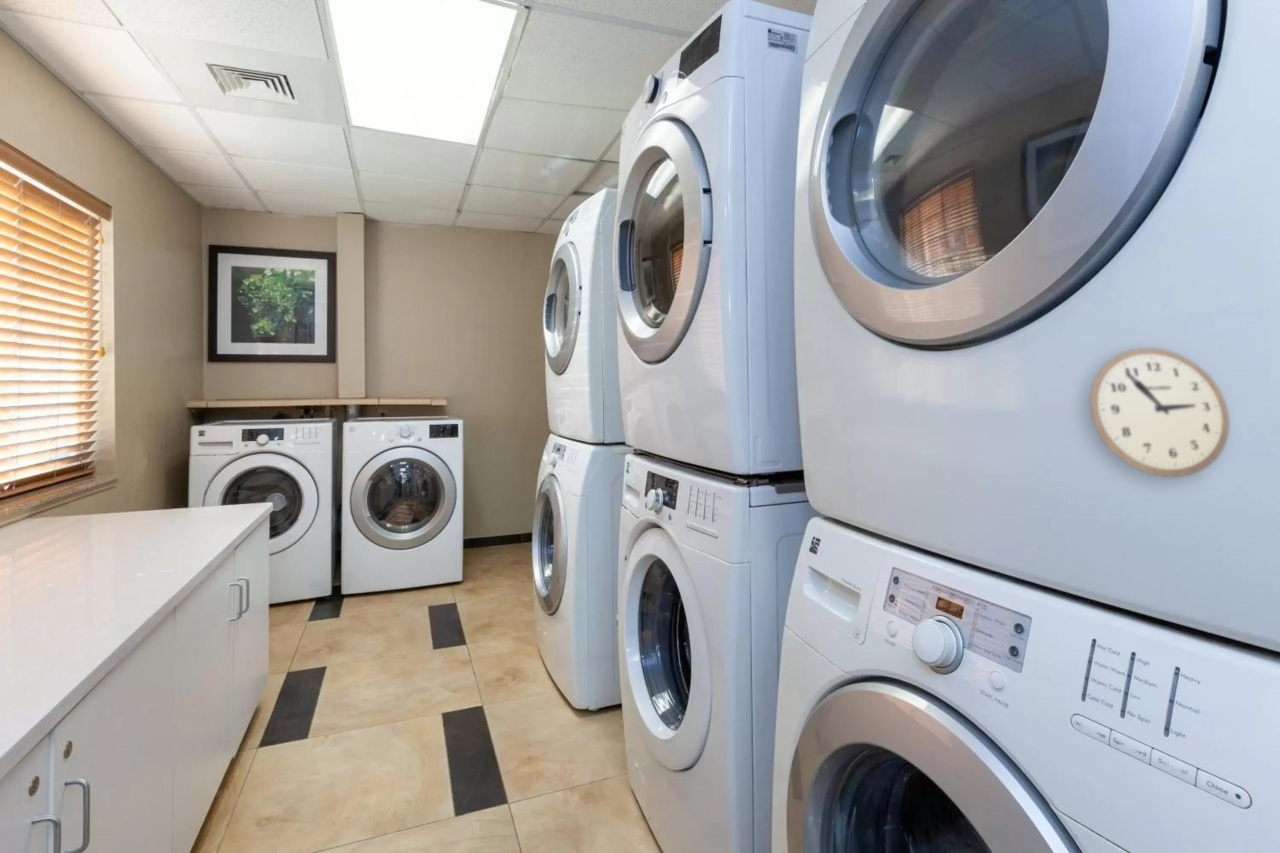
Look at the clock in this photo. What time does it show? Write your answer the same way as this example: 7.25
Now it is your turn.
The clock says 2.54
